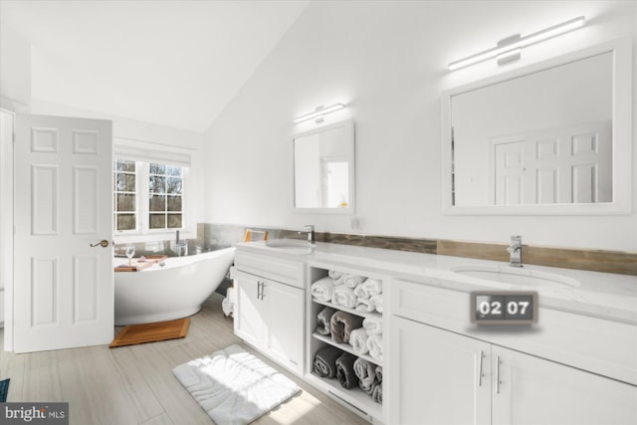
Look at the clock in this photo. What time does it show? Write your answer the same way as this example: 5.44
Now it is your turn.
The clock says 2.07
